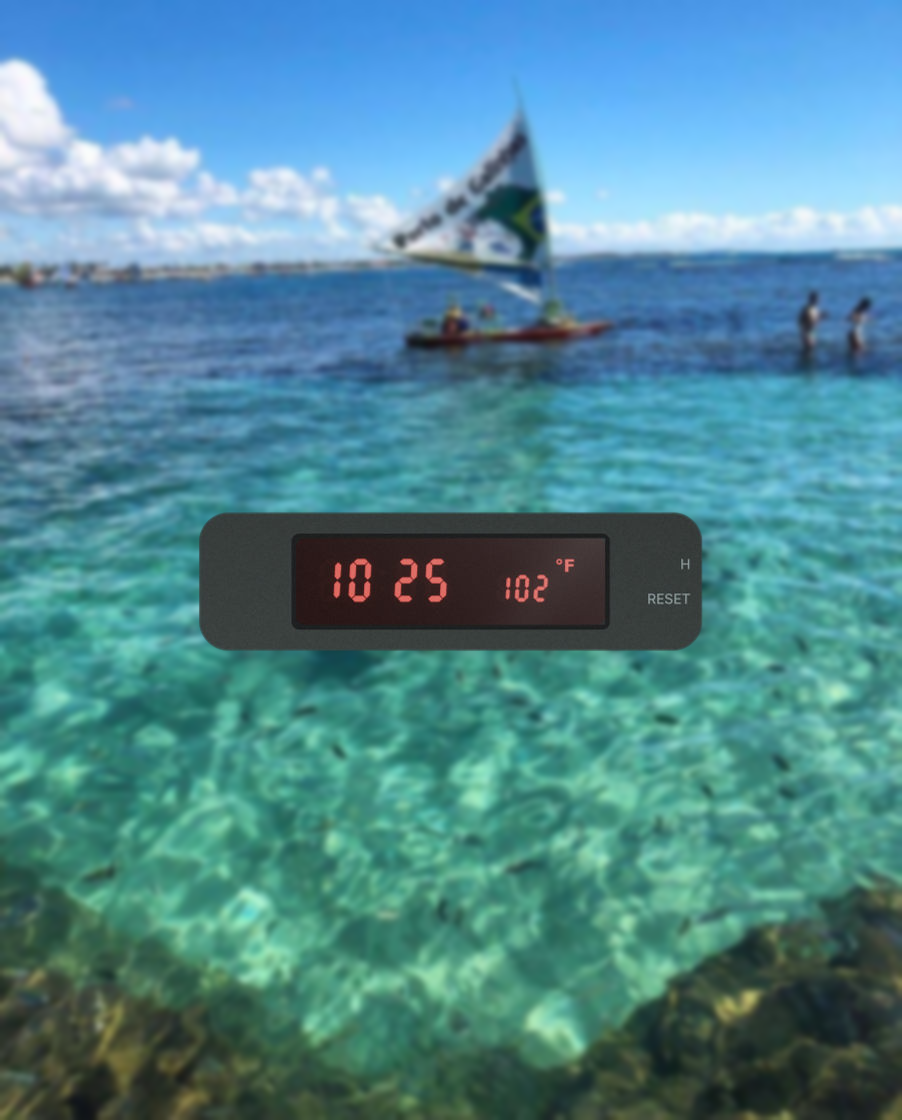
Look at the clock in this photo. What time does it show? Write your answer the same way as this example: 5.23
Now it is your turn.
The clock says 10.25
